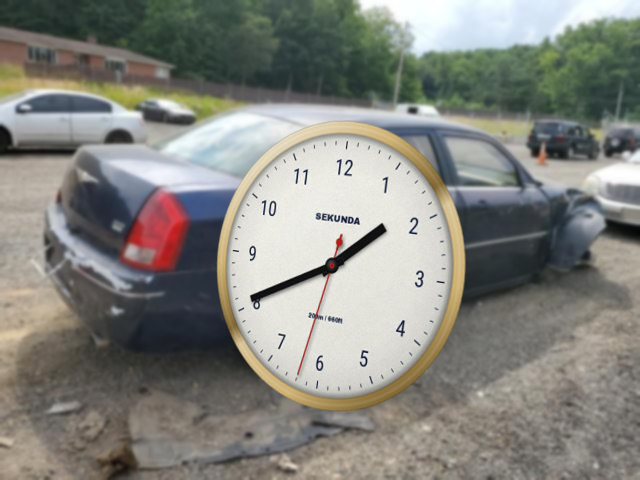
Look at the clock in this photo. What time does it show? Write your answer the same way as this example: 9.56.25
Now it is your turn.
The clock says 1.40.32
